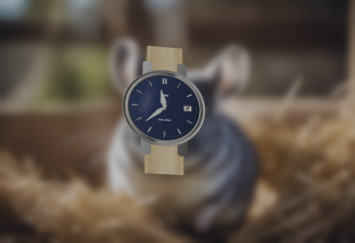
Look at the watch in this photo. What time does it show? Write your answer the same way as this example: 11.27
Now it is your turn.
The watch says 11.38
